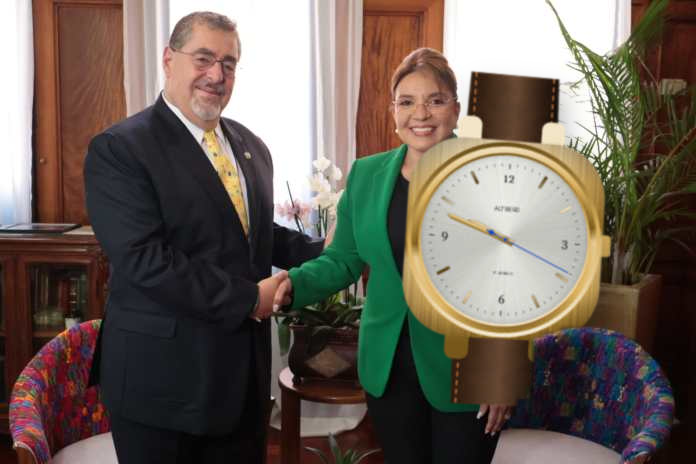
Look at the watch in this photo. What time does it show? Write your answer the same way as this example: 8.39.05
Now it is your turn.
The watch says 9.48.19
